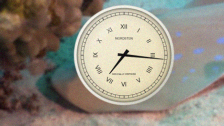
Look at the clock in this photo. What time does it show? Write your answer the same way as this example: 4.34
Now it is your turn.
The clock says 7.16
